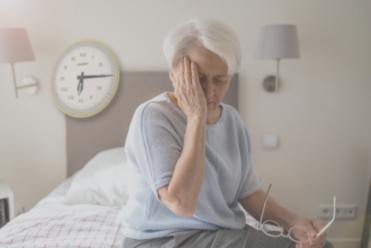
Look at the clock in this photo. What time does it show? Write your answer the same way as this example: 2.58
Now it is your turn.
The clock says 6.15
